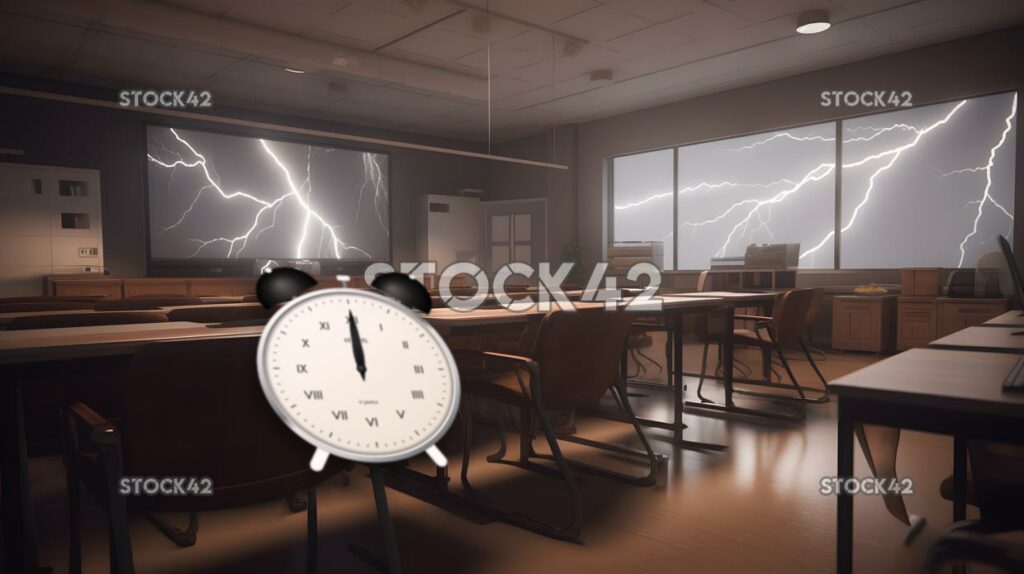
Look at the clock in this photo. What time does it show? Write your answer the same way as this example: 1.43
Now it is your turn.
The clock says 12.00
